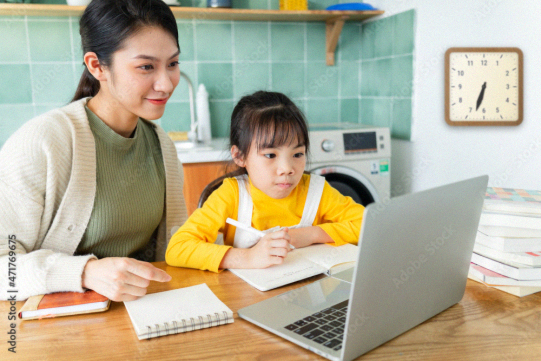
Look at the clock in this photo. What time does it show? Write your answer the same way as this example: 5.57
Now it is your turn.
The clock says 6.33
